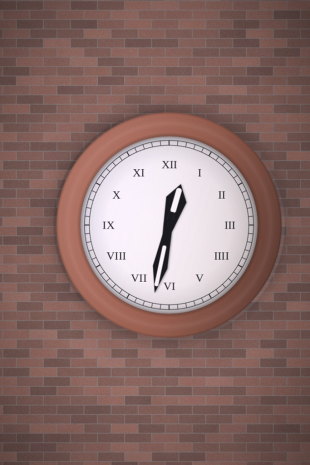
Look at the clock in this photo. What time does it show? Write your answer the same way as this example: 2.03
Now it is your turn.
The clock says 12.32
